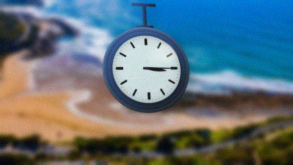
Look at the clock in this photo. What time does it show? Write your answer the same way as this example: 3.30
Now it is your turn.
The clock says 3.15
